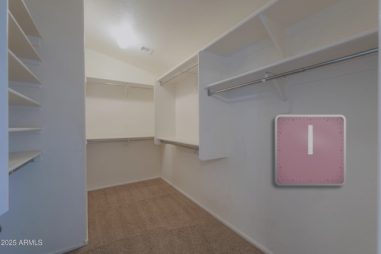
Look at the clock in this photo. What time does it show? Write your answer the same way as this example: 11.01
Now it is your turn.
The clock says 12.00
